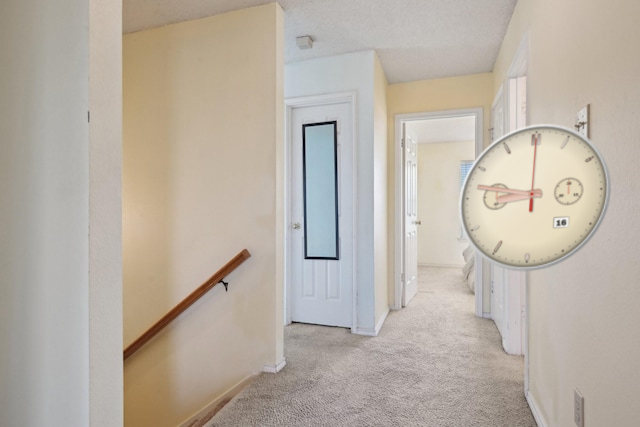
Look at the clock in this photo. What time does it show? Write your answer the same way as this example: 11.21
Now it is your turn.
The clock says 8.47
